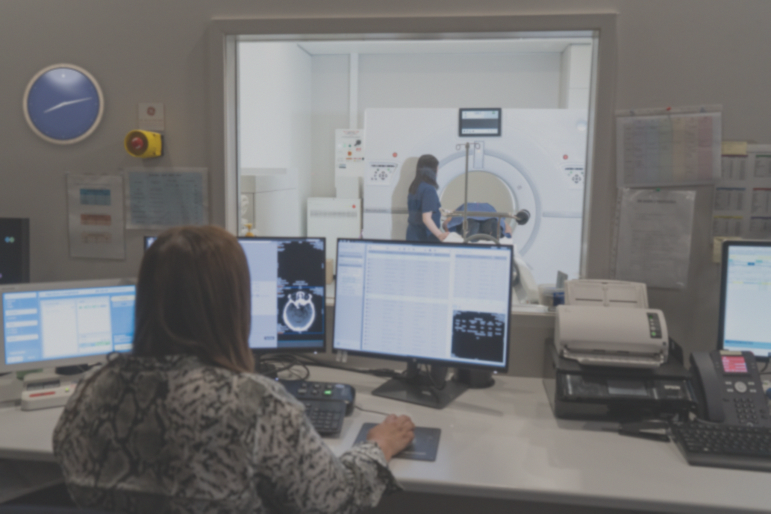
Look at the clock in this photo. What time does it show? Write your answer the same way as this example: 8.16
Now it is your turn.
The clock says 8.13
